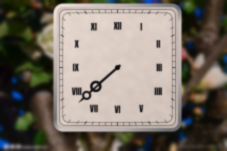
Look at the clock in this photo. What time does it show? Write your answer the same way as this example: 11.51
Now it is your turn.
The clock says 7.38
